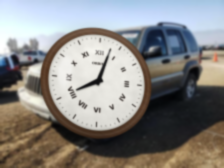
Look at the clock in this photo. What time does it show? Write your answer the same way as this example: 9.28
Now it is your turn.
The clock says 8.03
